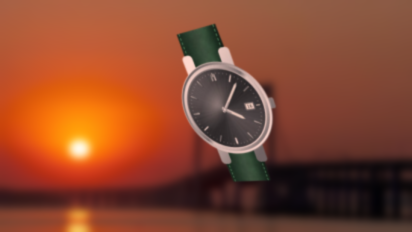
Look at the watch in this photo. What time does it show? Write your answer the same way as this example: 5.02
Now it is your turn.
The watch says 4.07
